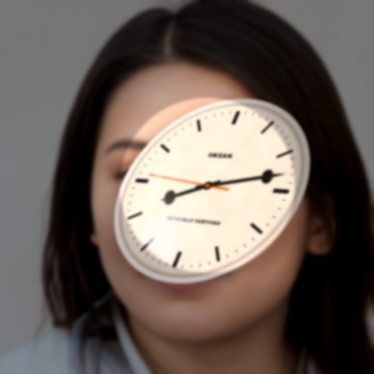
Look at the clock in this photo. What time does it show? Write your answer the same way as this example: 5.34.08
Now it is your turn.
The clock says 8.12.46
